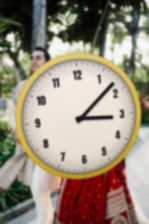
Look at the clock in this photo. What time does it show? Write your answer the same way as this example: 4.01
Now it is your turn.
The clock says 3.08
